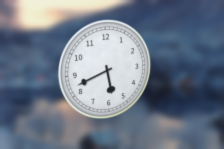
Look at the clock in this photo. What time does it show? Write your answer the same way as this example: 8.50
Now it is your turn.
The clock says 5.42
